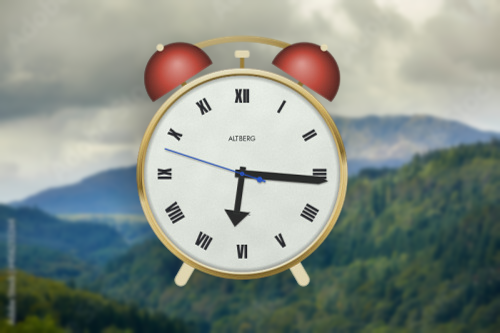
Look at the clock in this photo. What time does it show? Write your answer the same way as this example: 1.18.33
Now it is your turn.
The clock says 6.15.48
